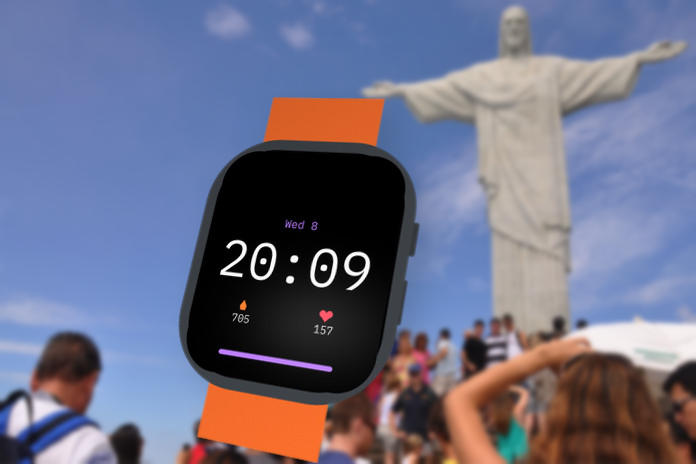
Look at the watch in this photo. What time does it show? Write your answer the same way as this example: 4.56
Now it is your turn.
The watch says 20.09
